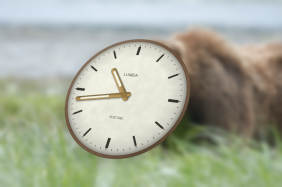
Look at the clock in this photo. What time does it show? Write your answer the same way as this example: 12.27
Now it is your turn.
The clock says 10.43
